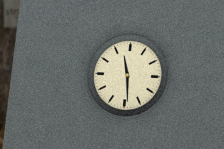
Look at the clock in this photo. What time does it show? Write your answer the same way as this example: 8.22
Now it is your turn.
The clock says 11.29
